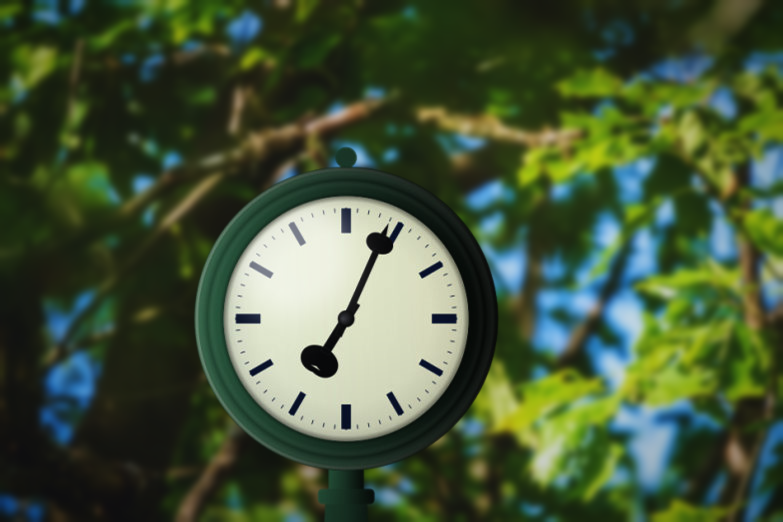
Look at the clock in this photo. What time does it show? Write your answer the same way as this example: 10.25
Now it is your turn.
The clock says 7.04
